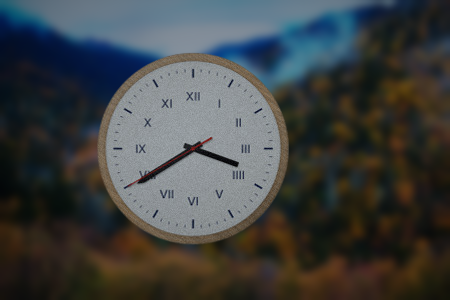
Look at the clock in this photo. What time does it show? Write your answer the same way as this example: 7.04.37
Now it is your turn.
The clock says 3.39.40
